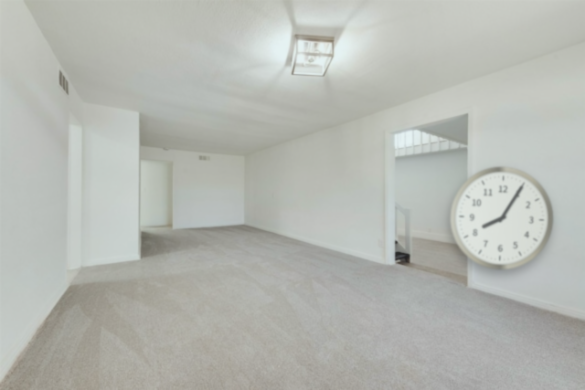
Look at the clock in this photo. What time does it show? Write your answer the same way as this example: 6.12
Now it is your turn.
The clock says 8.05
